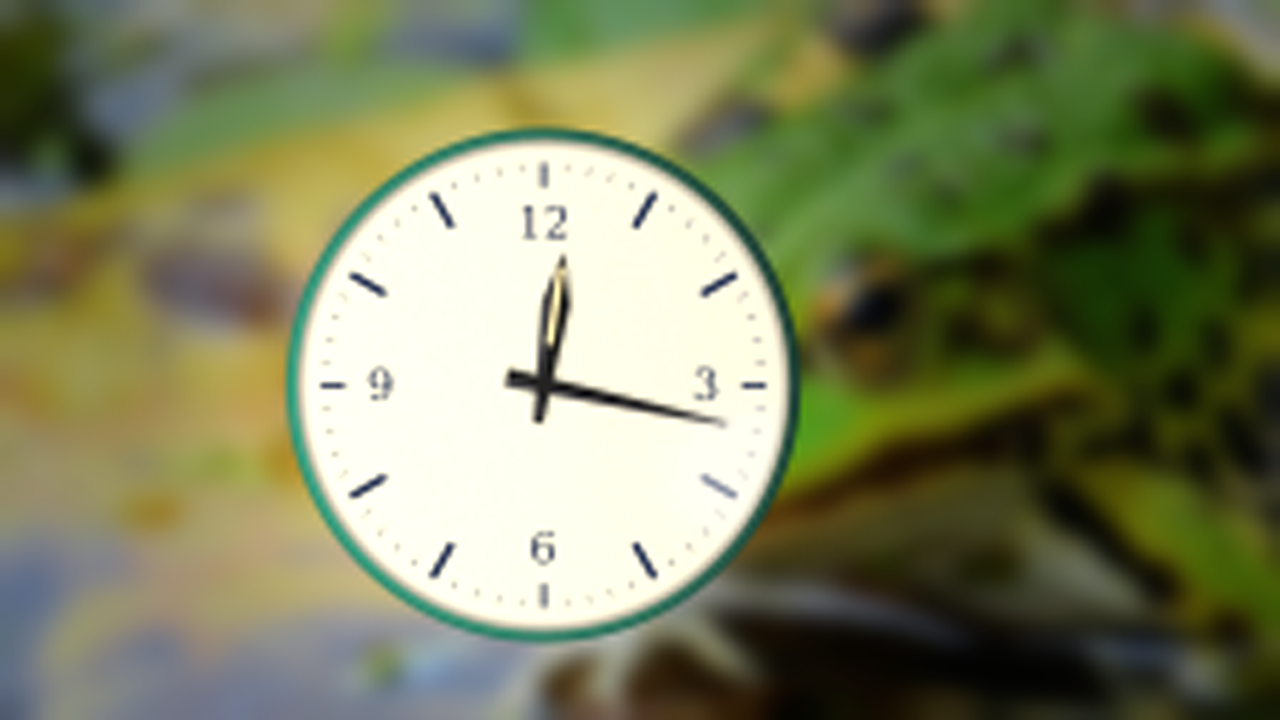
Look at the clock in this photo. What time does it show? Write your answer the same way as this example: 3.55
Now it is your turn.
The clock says 12.17
